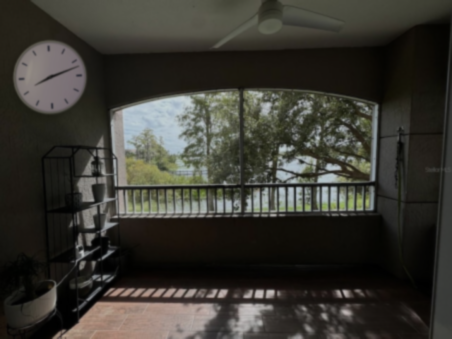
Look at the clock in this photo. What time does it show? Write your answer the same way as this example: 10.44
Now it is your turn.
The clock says 8.12
